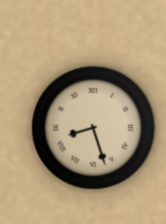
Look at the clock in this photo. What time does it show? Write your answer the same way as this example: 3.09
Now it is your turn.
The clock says 8.27
